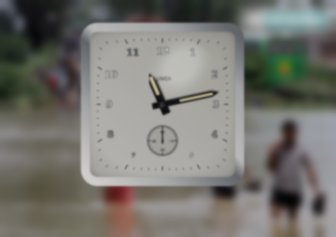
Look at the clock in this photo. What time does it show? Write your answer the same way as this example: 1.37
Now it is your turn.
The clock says 11.13
